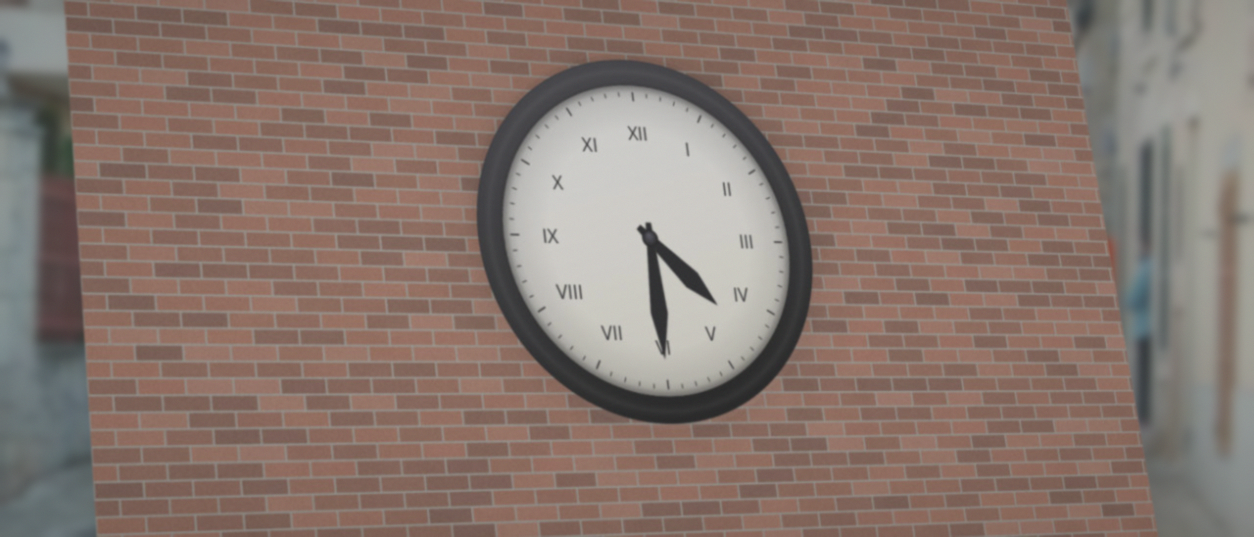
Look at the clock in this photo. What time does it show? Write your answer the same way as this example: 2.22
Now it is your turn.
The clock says 4.30
